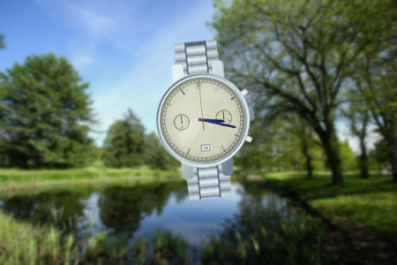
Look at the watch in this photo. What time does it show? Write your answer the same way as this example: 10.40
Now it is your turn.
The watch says 3.18
